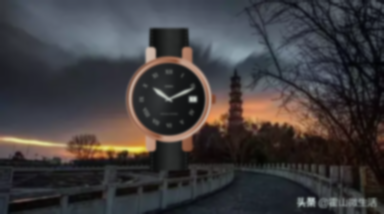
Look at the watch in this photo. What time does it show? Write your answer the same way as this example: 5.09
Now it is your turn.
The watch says 10.11
